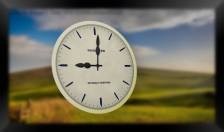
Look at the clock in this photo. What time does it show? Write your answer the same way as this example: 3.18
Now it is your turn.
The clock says 9.01
